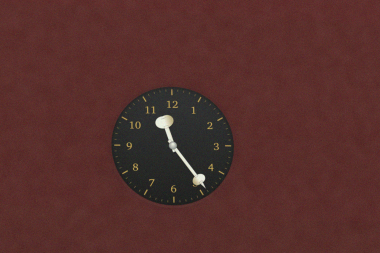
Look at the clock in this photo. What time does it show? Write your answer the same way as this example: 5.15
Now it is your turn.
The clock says 11.24
